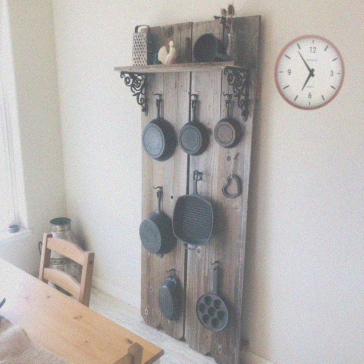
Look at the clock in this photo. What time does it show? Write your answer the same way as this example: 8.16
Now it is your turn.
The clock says 6.54
